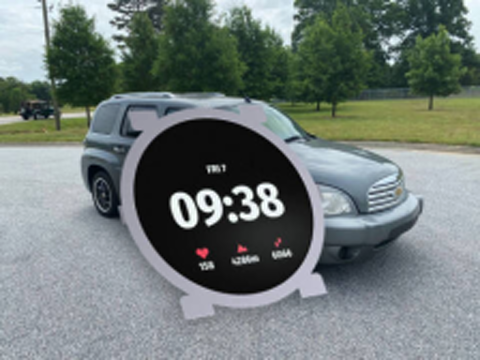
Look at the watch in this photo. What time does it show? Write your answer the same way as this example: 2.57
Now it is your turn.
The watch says 9.38
